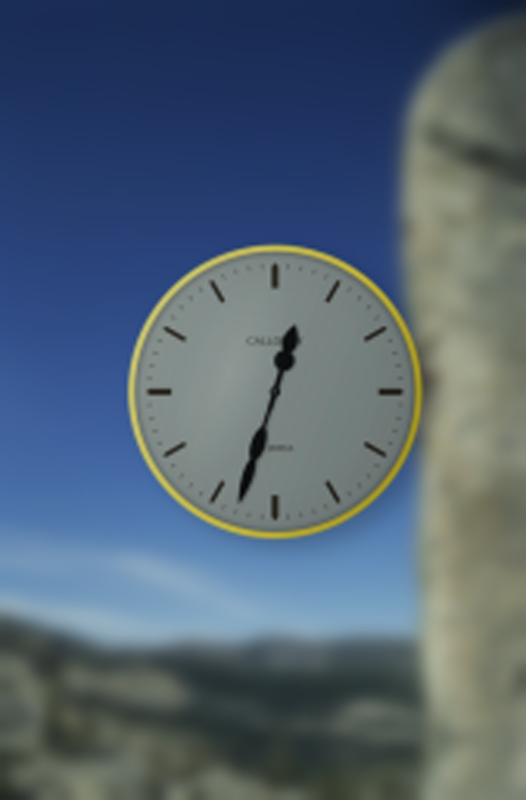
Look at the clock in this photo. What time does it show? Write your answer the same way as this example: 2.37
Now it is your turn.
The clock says 12.33
